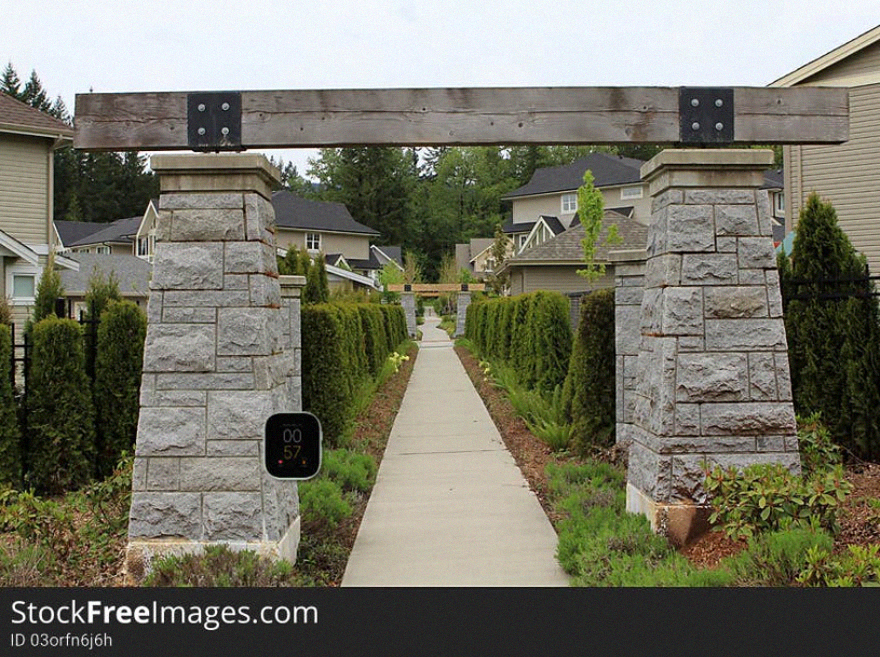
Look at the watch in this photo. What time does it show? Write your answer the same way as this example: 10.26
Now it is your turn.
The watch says 0.57
